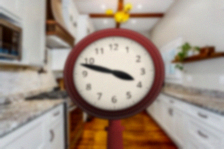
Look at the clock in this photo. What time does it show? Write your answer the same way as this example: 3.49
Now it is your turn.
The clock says 3.48
